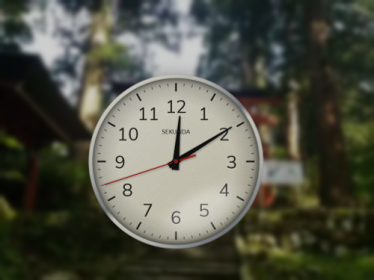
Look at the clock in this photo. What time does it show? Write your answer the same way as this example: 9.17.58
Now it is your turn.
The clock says 12.09.42
